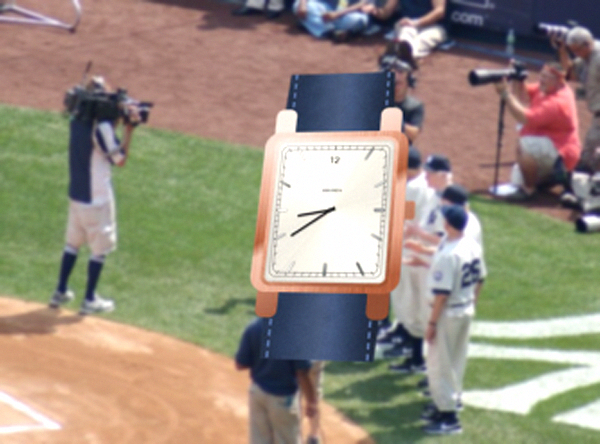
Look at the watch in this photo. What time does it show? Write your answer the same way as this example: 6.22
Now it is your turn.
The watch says 8.39
